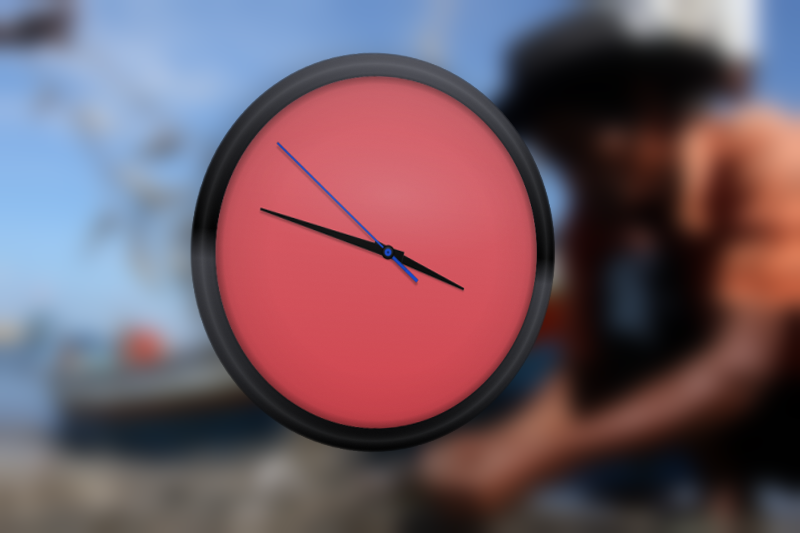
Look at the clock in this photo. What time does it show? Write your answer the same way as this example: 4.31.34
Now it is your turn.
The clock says 3.47.52
